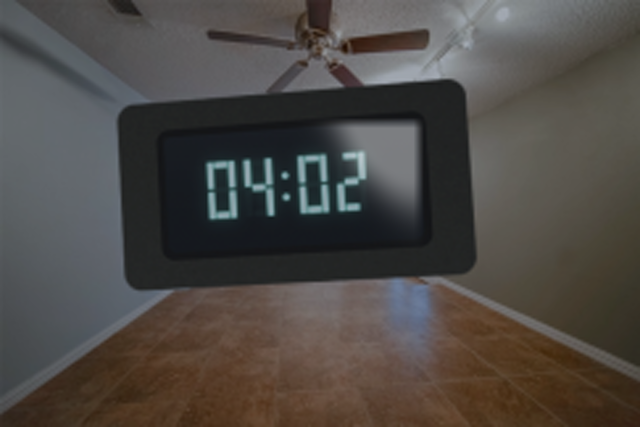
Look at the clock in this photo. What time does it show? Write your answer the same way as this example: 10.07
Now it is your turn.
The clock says 4.02
